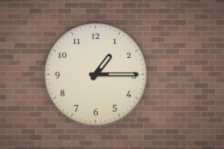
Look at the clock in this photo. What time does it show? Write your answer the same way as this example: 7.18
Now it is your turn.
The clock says 1.15
